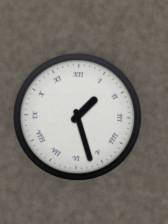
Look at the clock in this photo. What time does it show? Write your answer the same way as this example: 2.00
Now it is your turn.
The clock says 1.27
